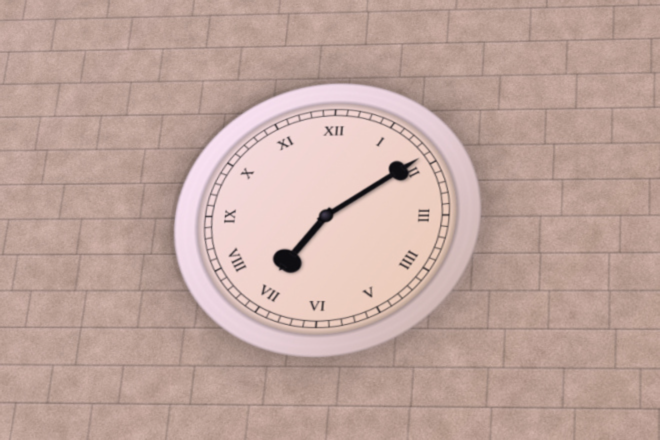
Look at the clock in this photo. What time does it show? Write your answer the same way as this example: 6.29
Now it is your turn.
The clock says 7.09
